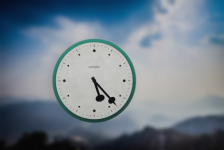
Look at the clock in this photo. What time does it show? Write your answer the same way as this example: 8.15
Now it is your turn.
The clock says 5.23
